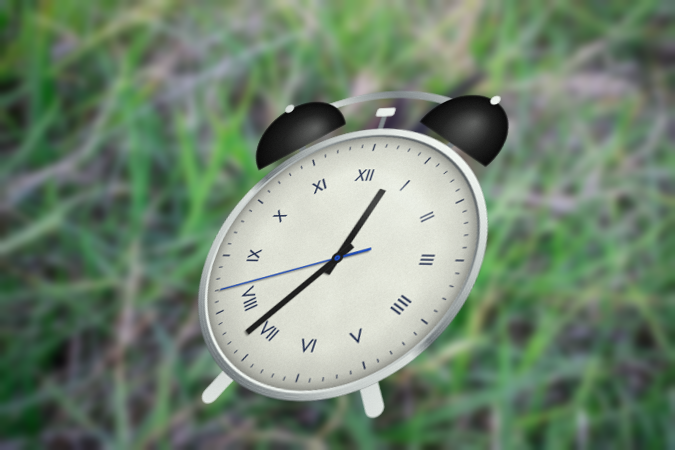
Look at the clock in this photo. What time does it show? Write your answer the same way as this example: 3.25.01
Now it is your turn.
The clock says 12.36.42
